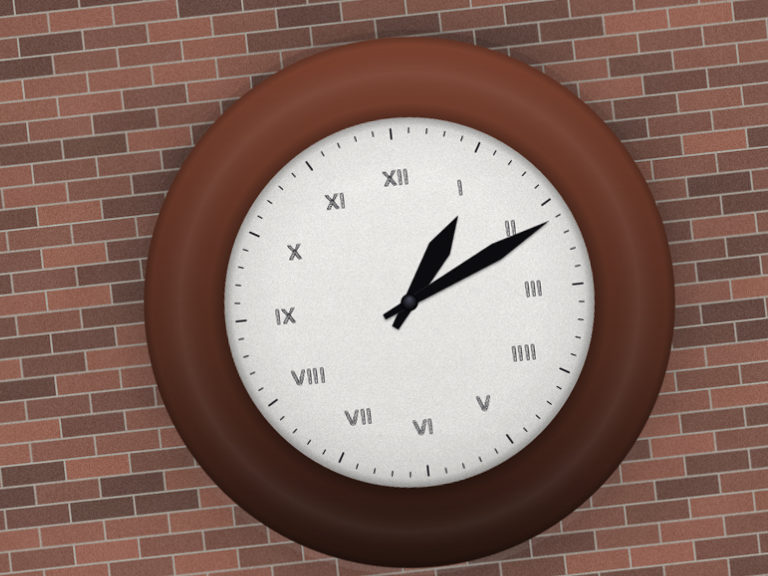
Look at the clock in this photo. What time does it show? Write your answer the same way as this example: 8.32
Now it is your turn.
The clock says 1.11
